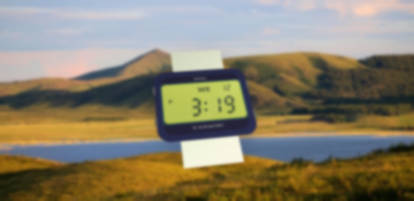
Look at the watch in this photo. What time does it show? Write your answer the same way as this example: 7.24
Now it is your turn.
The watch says 3.19
